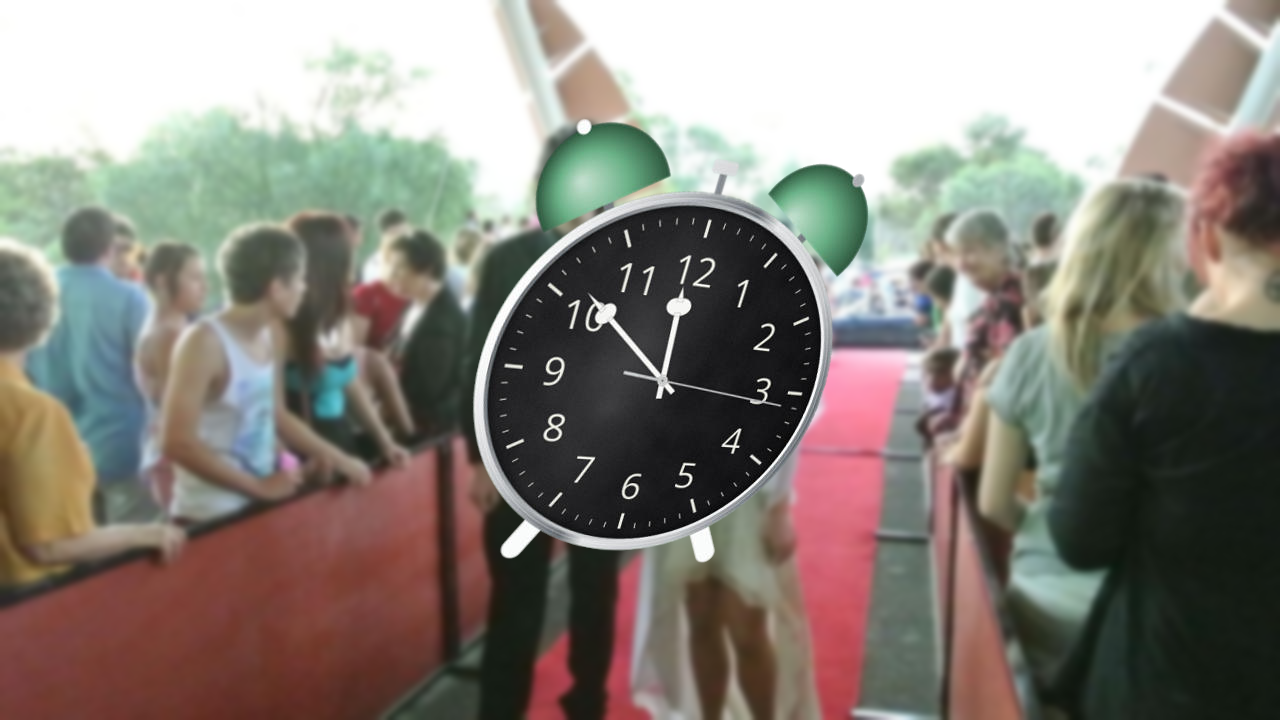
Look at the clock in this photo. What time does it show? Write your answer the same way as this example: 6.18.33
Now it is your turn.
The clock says 11.51.16
